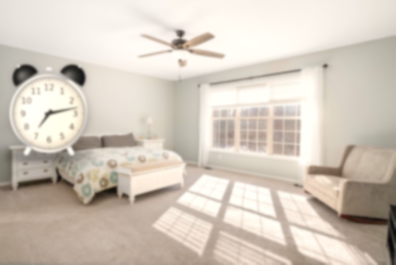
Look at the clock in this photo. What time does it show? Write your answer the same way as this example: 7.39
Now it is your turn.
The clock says 7.13
